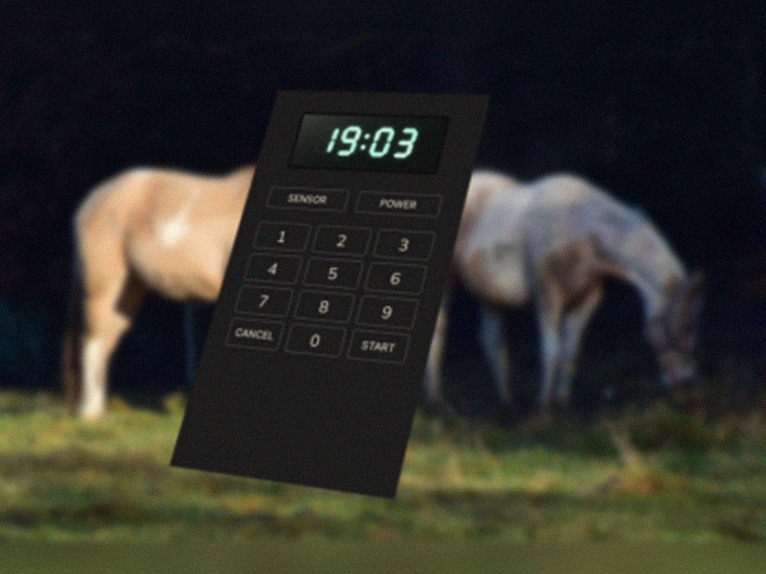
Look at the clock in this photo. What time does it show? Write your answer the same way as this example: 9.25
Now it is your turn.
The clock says 19.03
